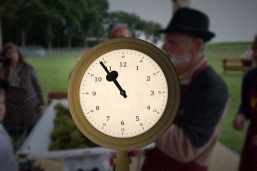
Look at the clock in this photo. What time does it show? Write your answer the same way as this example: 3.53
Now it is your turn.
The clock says 10.54
